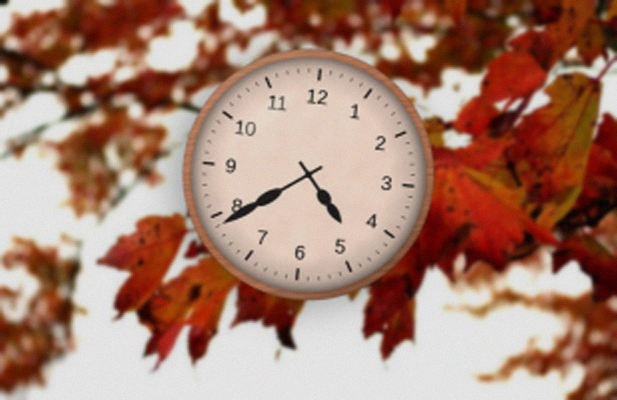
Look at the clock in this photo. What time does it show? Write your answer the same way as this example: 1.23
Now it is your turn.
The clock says 4.39
